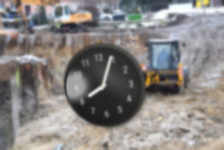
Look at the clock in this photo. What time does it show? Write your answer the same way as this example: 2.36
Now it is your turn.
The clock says 8.04
